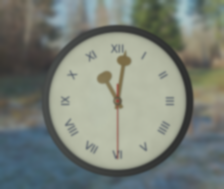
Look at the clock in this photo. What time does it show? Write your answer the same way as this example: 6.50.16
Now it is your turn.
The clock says 11.01.30
